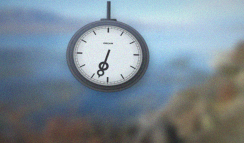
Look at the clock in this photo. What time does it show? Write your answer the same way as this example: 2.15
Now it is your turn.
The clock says 6.33
